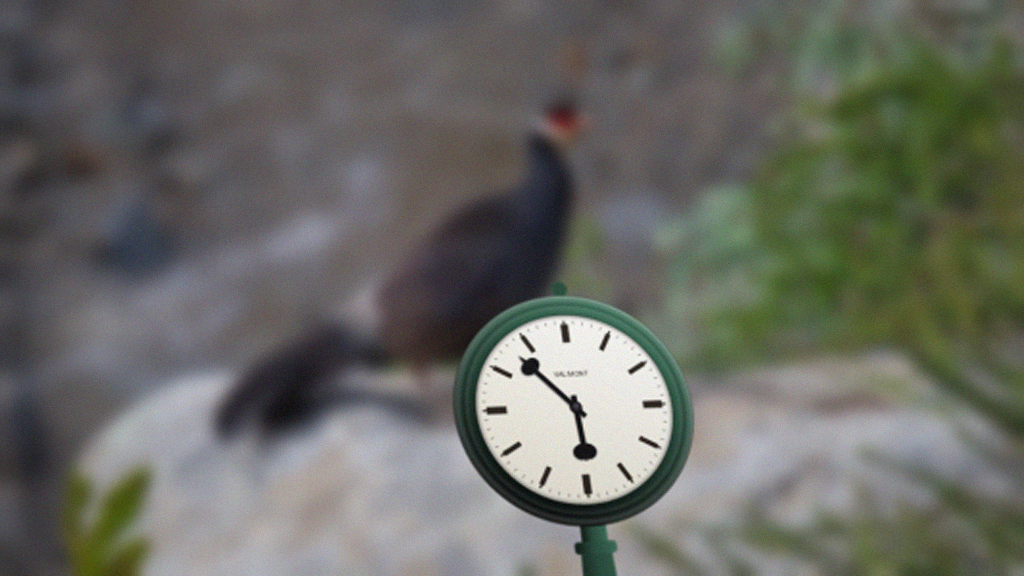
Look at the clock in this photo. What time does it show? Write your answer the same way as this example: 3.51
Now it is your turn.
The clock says 5.53
